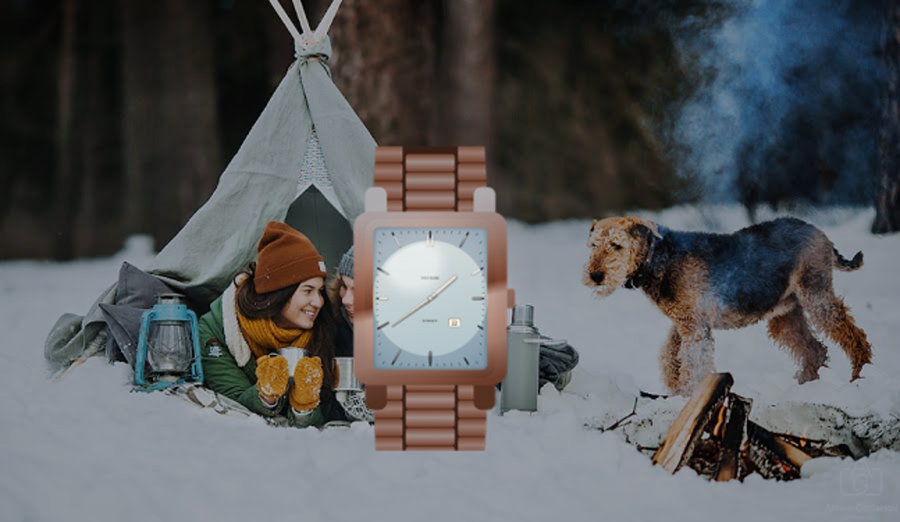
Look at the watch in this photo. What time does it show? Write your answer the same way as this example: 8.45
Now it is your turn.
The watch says 1.39
